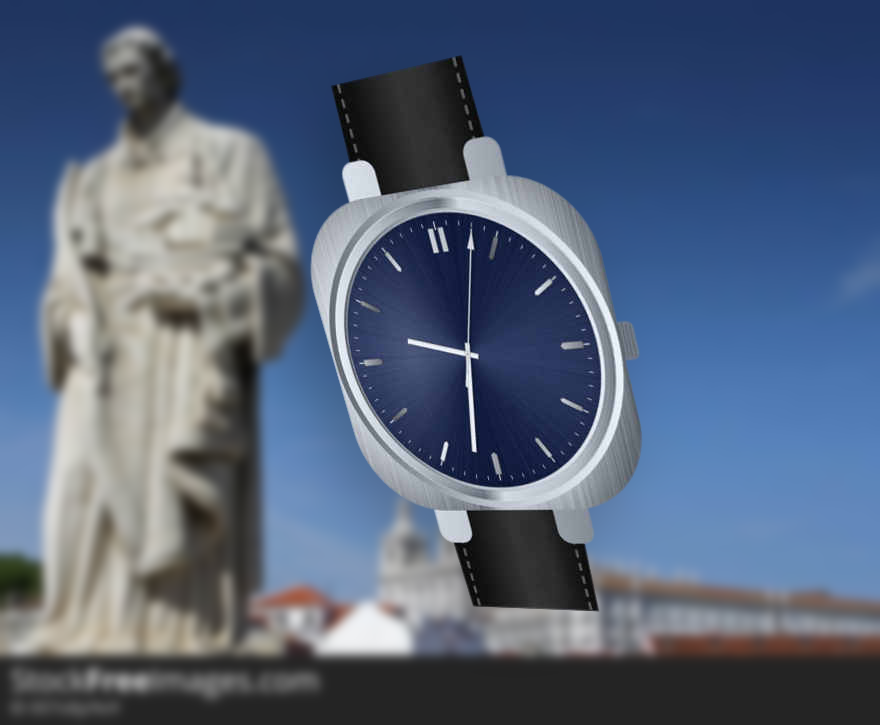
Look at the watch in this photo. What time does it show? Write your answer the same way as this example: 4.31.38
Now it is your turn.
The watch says 9.32.03
